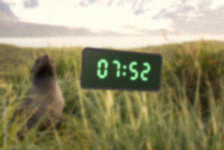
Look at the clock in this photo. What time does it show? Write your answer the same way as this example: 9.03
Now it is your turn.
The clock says 7.52
